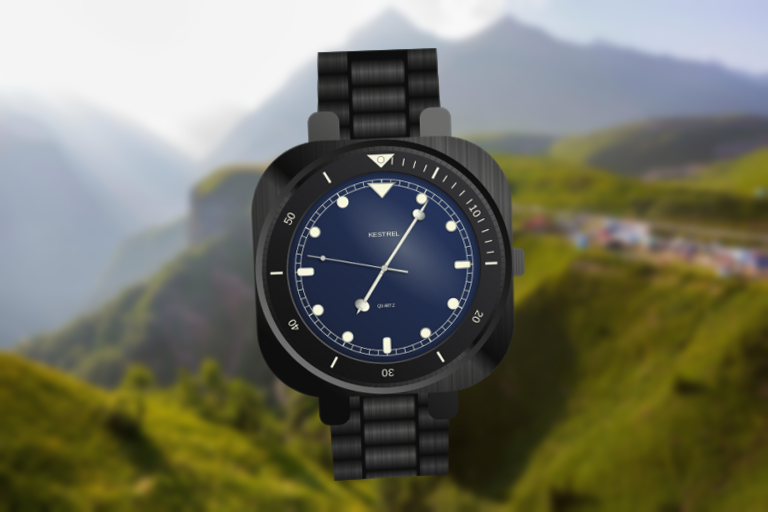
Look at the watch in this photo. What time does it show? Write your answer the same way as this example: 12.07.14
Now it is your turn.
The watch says 7.05.47
